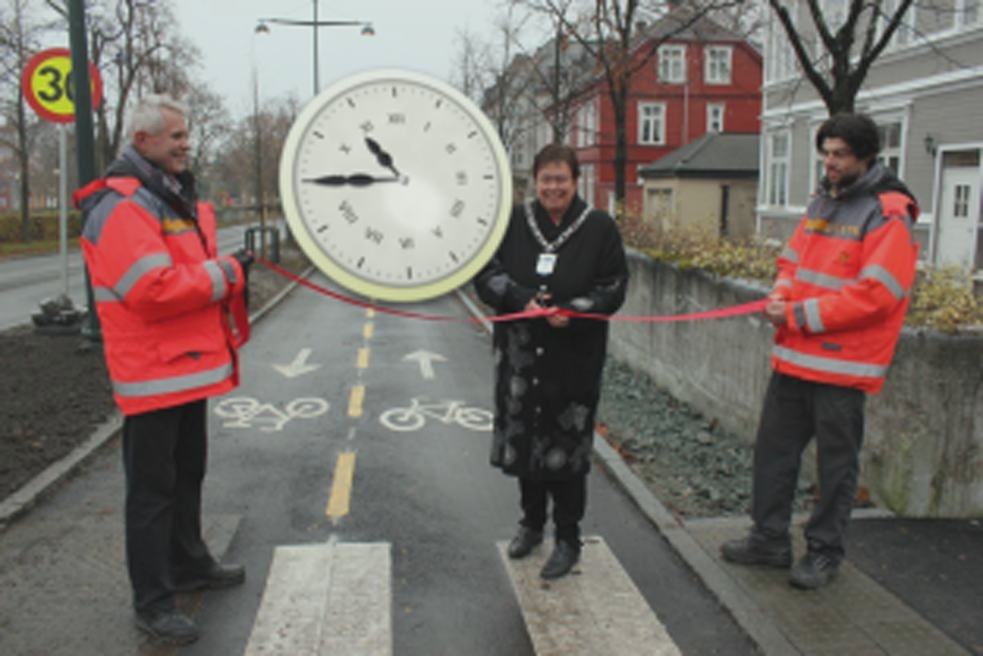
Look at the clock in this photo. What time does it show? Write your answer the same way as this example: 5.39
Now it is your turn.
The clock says 10.45
